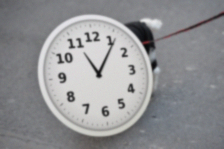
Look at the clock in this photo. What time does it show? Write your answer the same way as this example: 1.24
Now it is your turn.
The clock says 11.06
